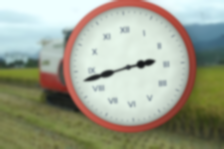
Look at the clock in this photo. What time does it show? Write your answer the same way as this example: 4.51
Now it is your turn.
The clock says 2.43
